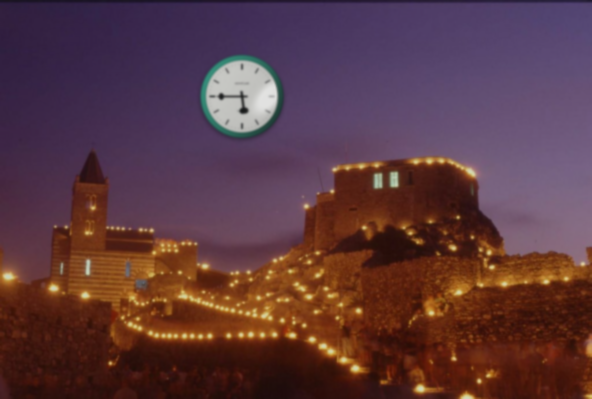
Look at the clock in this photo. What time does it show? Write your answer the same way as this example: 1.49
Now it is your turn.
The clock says 5.45
